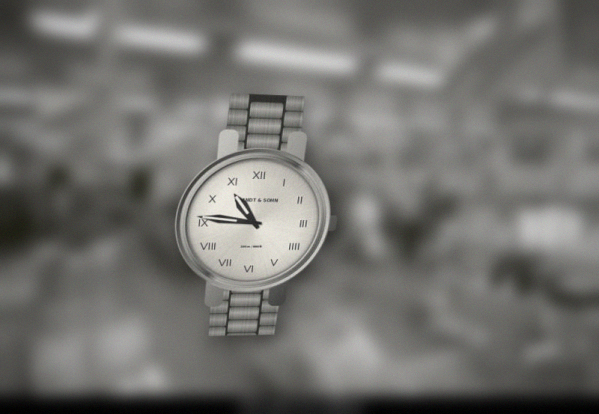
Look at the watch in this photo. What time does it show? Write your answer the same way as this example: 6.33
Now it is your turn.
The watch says 10.46
